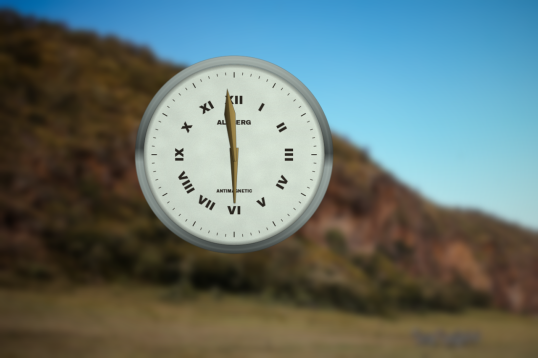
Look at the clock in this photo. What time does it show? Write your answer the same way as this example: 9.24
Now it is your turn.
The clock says 5.59
